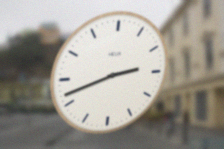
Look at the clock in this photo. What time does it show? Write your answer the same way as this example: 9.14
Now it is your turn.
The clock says 2.42
